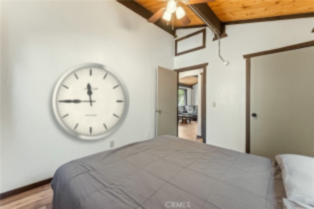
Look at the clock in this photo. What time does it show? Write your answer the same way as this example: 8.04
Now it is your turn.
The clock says 11.45
